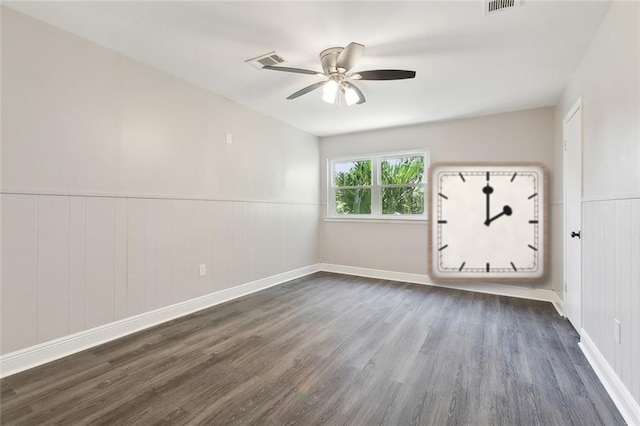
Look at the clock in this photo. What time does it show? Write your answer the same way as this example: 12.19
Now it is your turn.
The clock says 2.00
